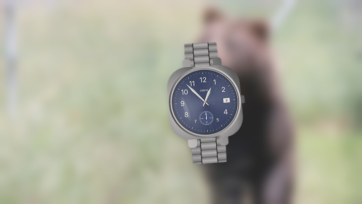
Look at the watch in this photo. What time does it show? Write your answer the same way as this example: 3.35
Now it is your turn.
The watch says 12.53
